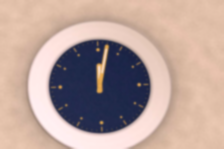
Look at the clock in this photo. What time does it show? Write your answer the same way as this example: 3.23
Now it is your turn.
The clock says 12.02
